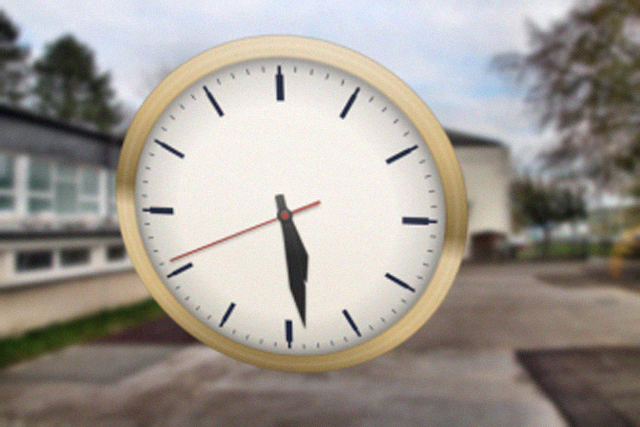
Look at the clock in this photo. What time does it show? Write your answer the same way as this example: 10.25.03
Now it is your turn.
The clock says 5.28.41
